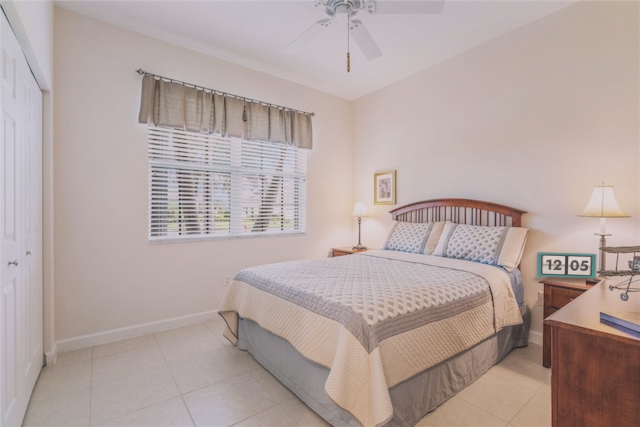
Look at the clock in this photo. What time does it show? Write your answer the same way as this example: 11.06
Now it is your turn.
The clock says 12.05
